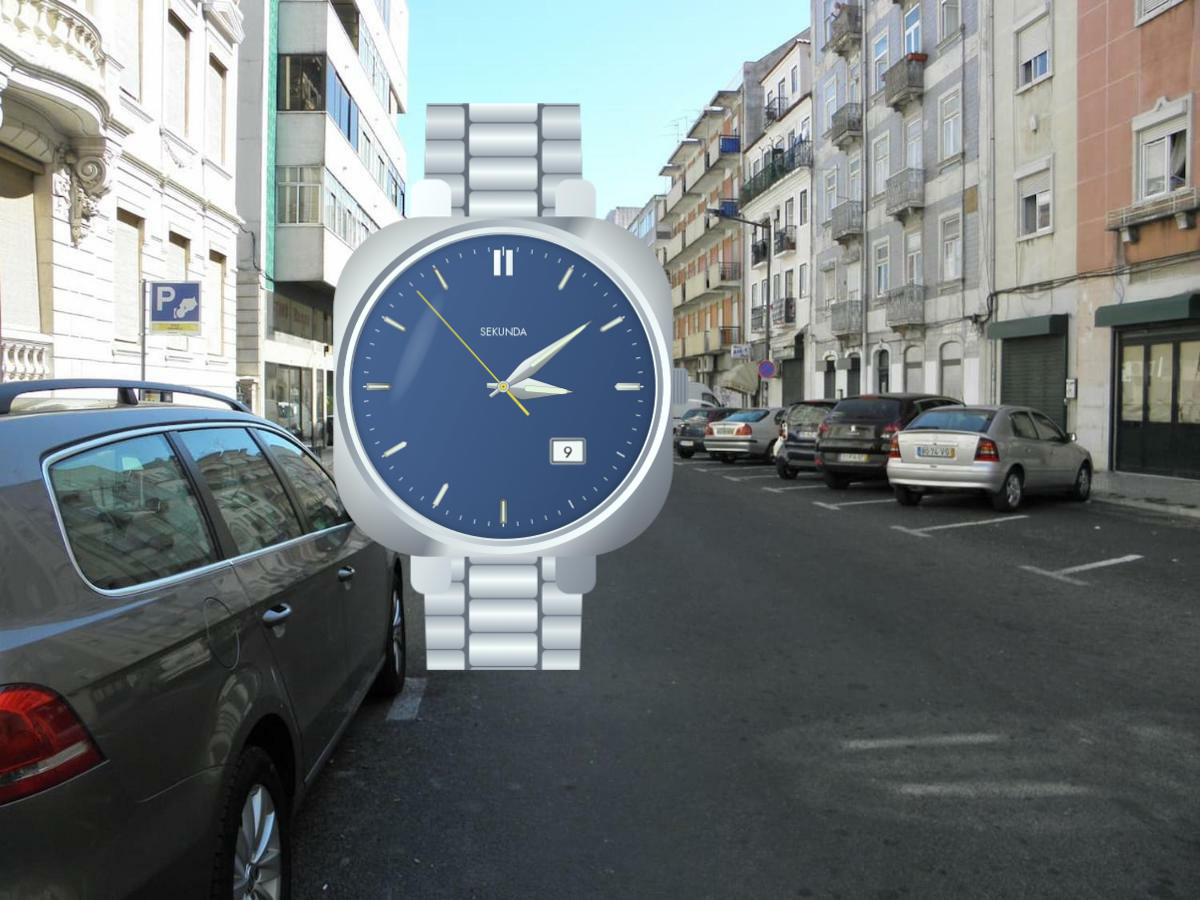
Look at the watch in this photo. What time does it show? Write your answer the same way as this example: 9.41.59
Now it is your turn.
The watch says 3.08.53
